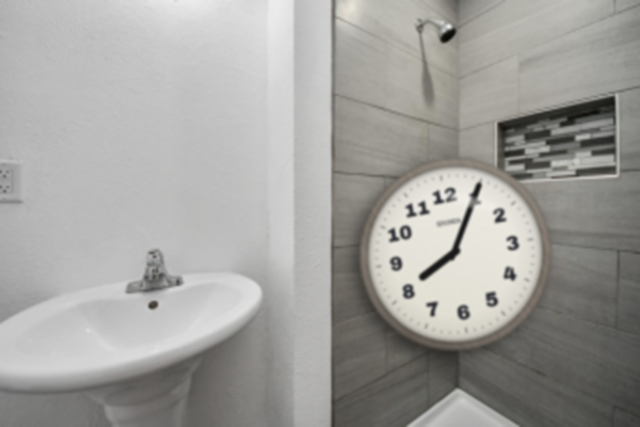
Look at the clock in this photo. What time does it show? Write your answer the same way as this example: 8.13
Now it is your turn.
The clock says 8.05
